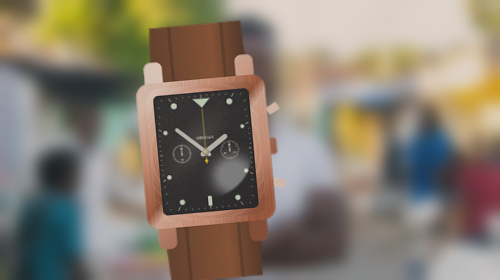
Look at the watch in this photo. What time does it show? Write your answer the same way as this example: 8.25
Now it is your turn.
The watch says 1.52
